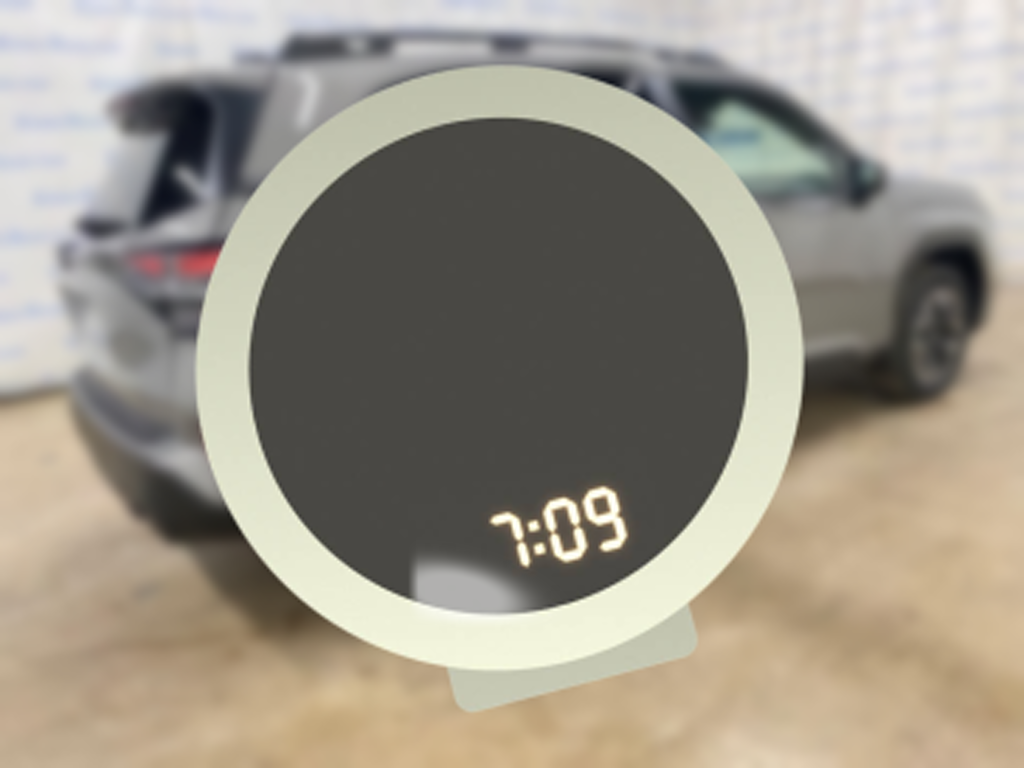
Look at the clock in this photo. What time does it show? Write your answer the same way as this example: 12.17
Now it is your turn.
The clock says 7.09
